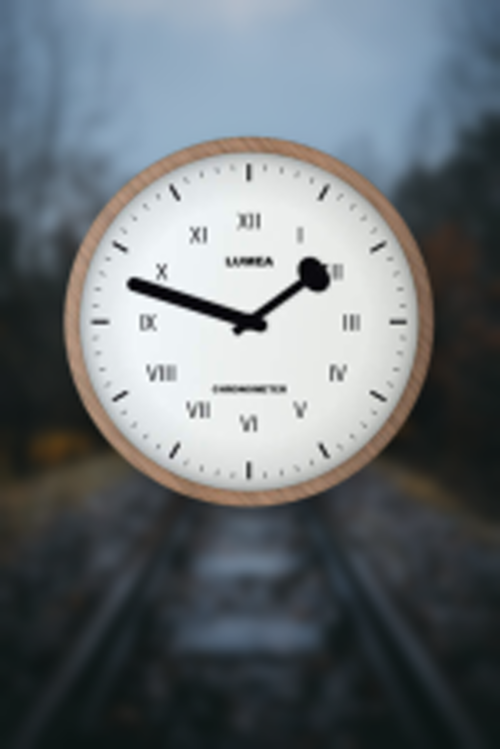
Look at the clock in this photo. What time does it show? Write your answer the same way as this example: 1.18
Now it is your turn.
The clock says 1.48
